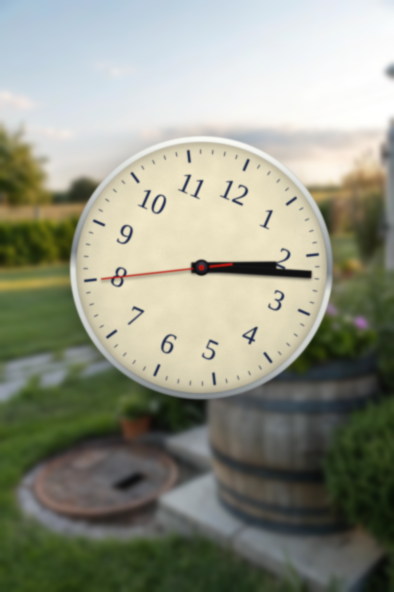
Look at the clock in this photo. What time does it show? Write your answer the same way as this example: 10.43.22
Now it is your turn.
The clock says 2.11.40
